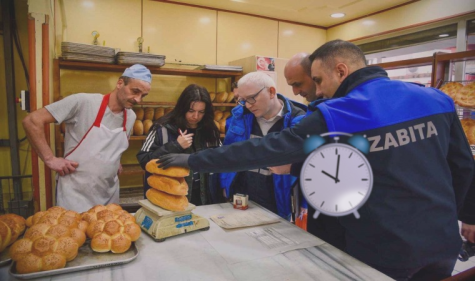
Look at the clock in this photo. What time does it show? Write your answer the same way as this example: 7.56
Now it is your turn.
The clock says 10.01
